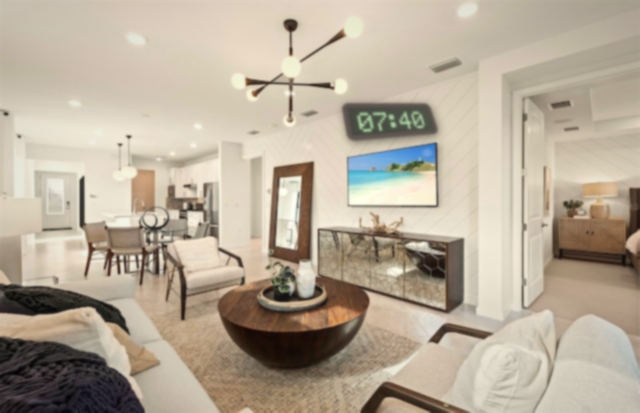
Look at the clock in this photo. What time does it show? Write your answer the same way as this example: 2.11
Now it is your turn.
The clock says 7.40
